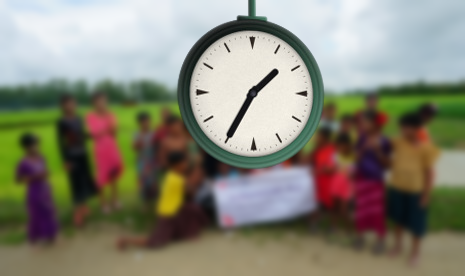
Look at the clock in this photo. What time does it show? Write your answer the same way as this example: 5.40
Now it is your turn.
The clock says 1.35
